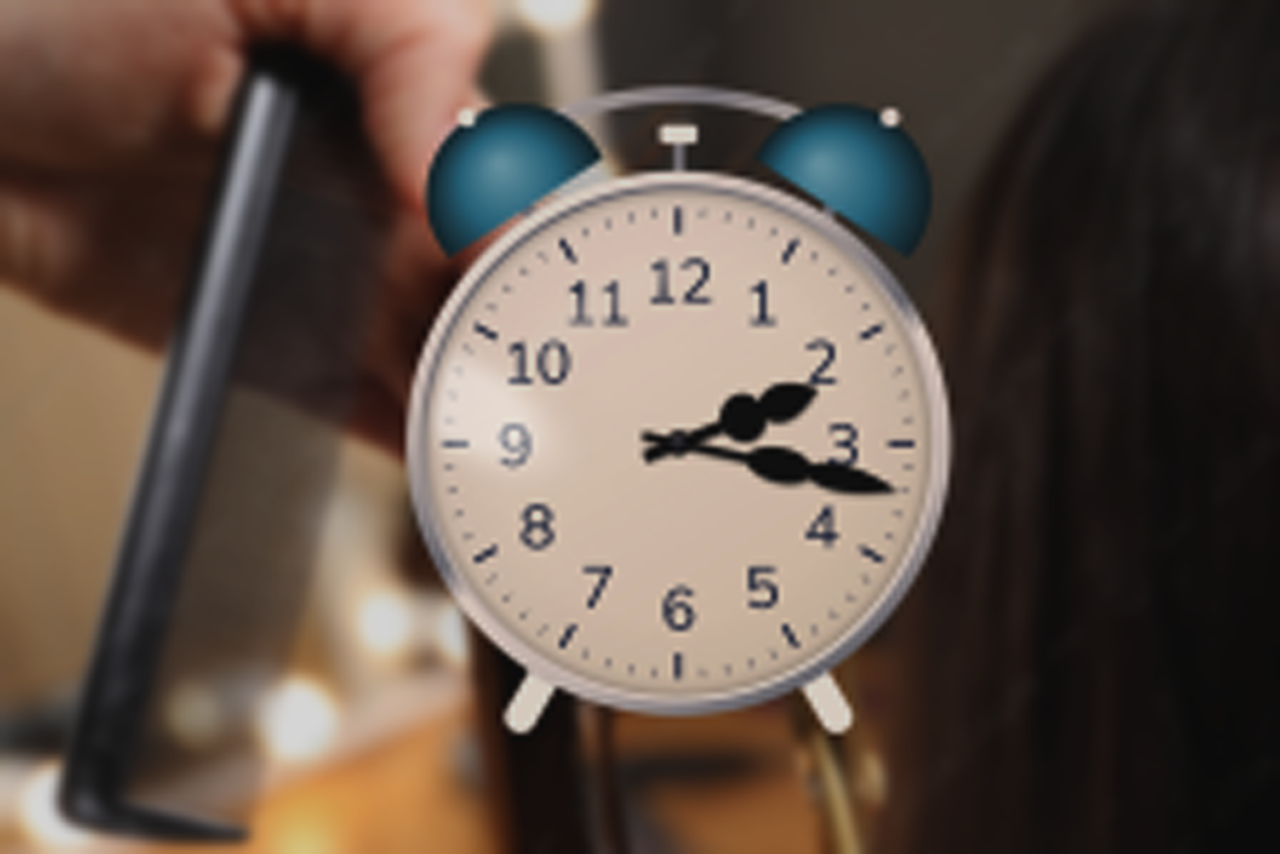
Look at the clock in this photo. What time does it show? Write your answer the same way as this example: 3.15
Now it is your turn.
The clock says 2.17
